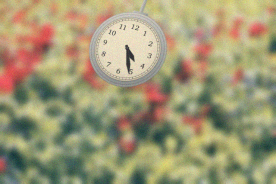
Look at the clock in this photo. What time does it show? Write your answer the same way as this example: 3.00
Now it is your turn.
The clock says 4.26
